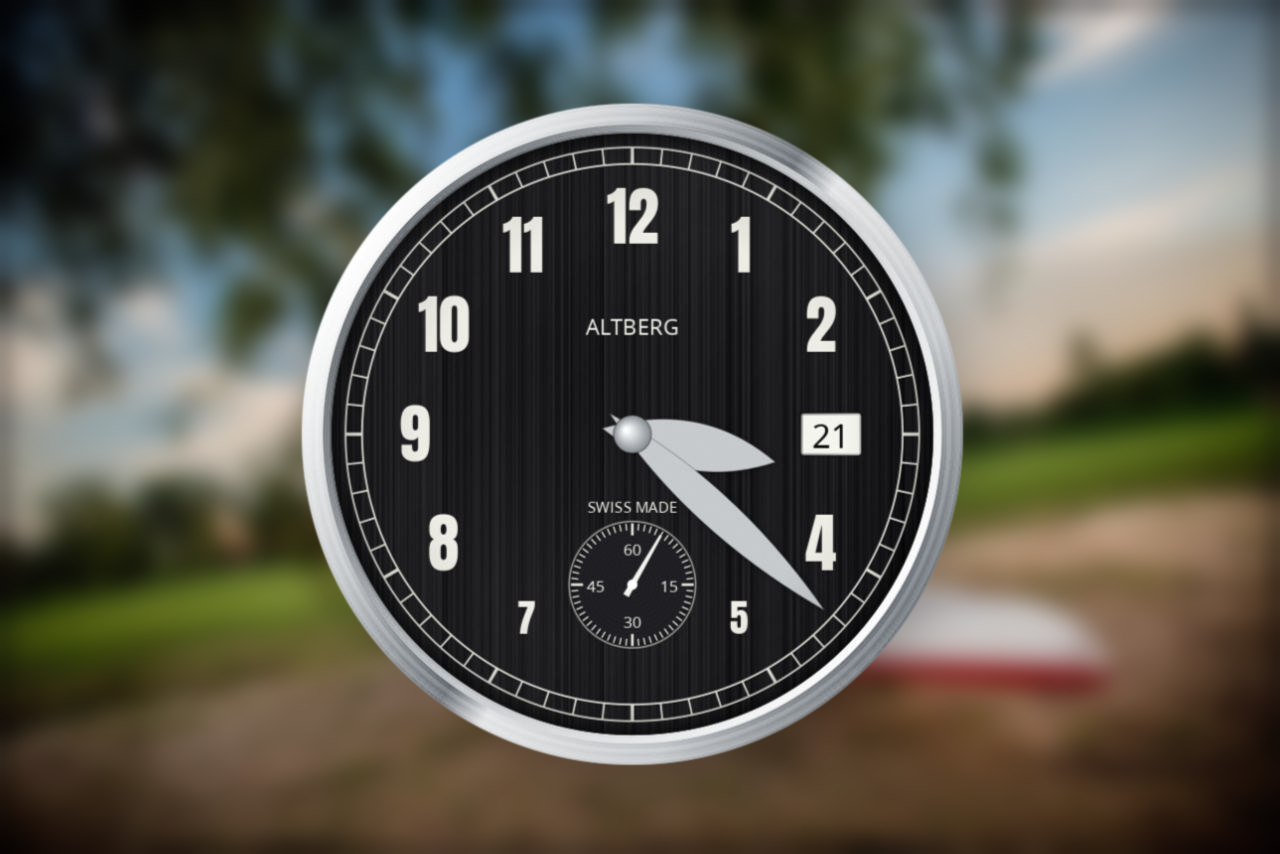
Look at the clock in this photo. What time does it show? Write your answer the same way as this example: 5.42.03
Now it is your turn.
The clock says 3.22.05
